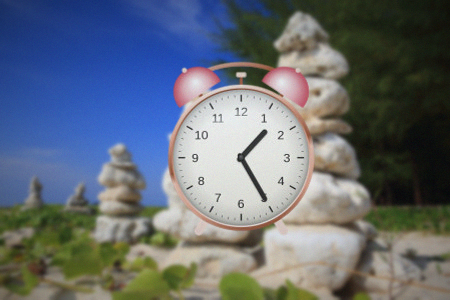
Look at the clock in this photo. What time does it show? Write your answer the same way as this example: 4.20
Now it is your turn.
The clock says 1.25
